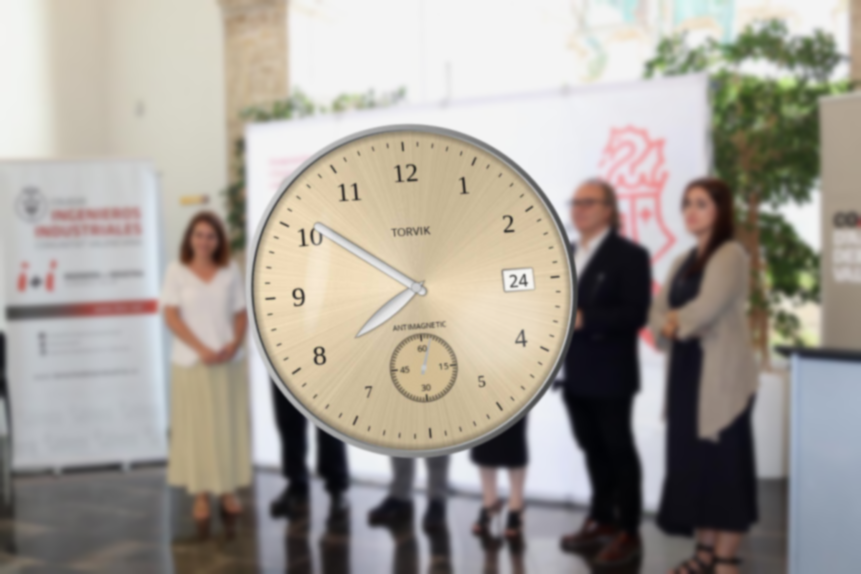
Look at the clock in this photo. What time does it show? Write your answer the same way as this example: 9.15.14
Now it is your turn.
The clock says 7.51.03
